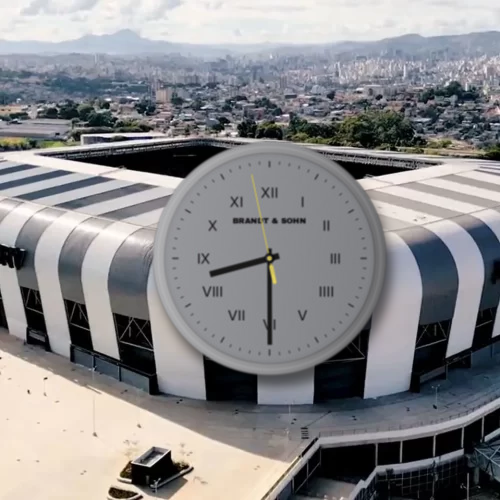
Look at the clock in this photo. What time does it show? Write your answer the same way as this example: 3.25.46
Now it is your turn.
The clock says 8.29.58
